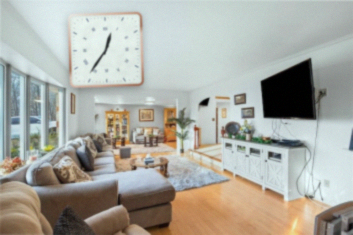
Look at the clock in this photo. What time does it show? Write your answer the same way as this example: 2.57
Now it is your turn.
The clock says 12.36
